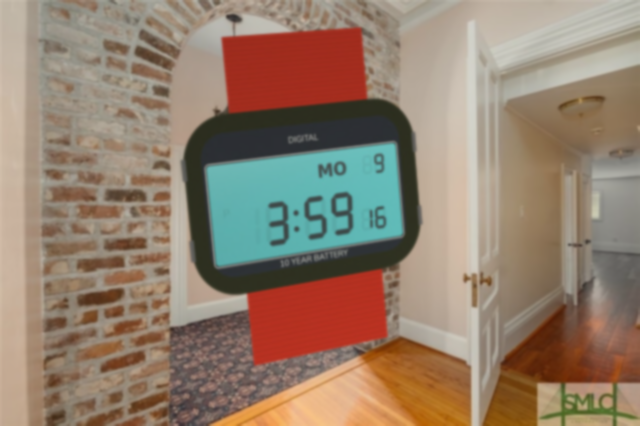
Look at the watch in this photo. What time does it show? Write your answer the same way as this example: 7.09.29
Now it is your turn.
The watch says 3.59.16
